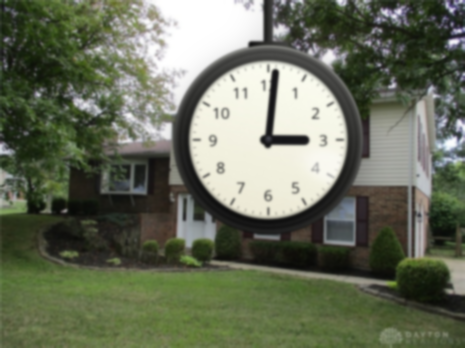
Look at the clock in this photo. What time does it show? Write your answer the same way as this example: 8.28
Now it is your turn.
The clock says 3.01
